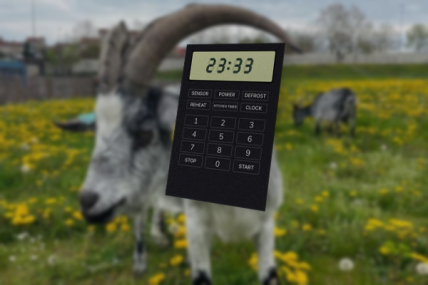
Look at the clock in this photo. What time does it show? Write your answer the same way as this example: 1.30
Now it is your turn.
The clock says 23.33
